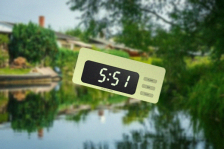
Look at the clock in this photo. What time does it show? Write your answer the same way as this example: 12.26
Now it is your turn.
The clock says 5.51
